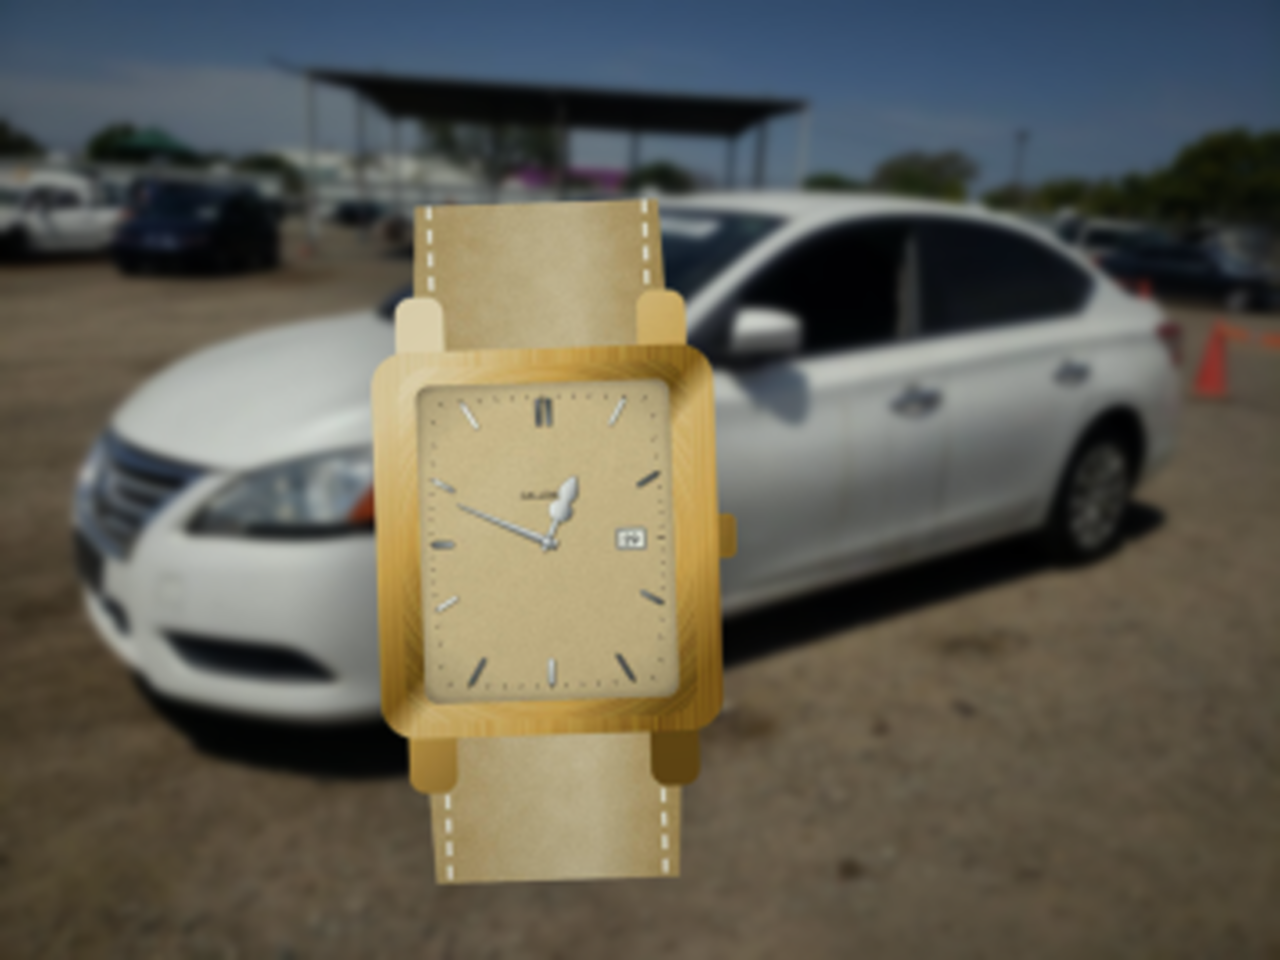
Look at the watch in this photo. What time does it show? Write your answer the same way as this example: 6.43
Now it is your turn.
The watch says 12.49
